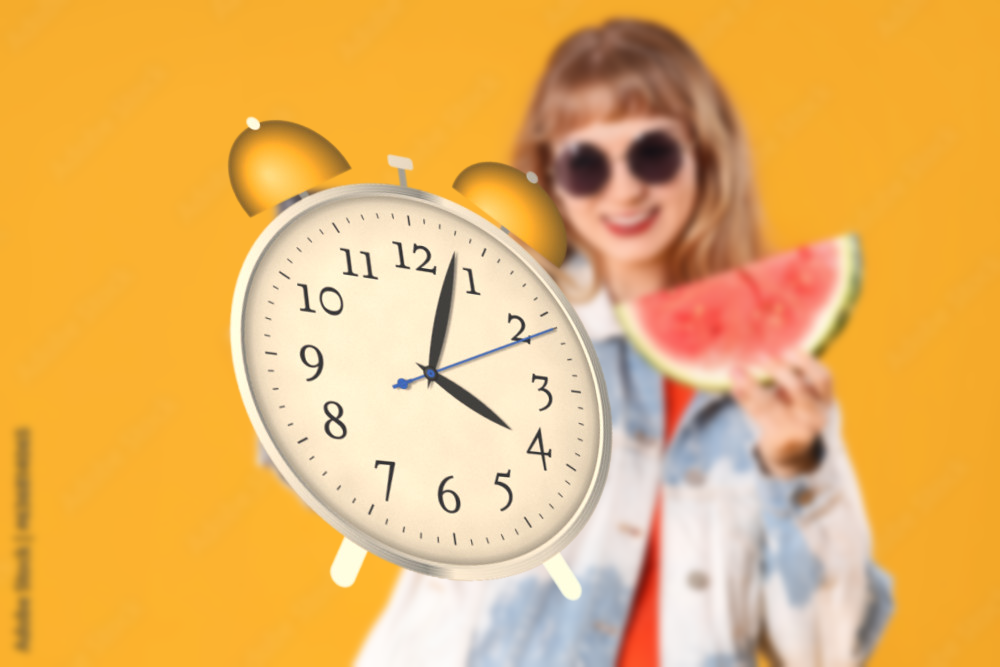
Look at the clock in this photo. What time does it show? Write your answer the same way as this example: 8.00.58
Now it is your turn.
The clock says 4.03.11
